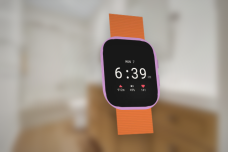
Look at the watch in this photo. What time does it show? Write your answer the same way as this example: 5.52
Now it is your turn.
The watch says 6.39
